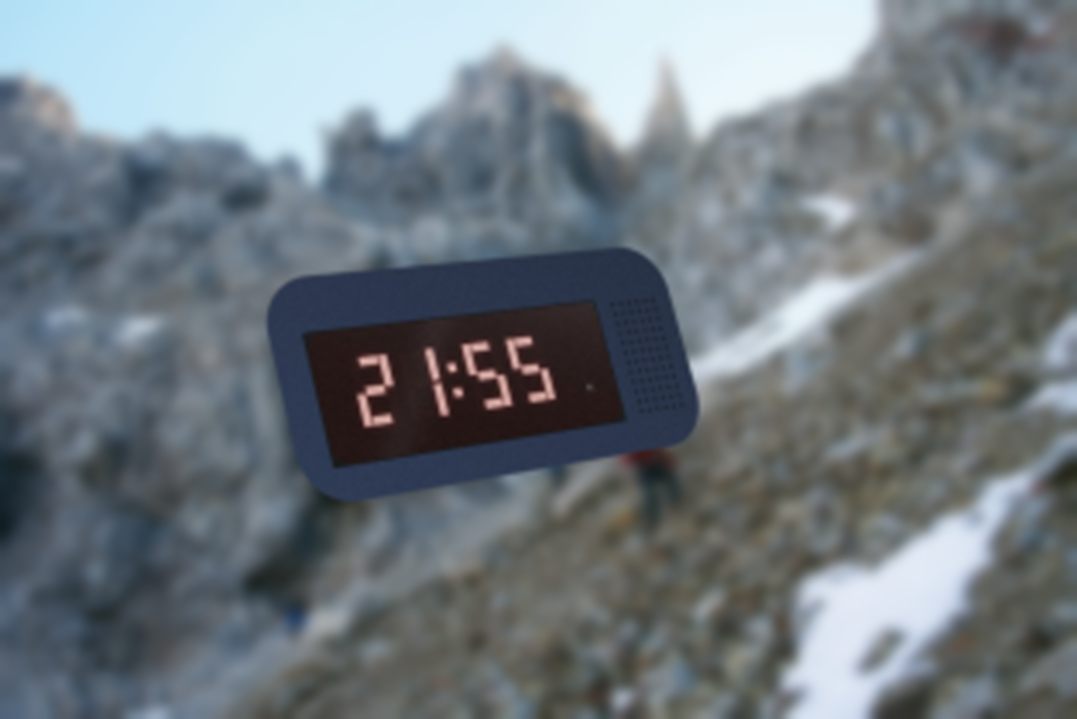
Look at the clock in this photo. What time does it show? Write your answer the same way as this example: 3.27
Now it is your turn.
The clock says 21.55
